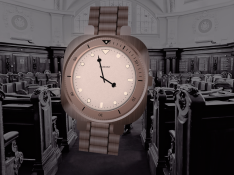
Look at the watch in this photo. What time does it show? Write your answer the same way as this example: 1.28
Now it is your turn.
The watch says 3.57
